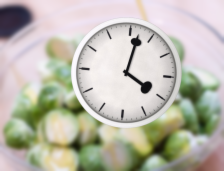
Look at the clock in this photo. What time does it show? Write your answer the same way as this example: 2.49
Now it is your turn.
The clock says 4.02
